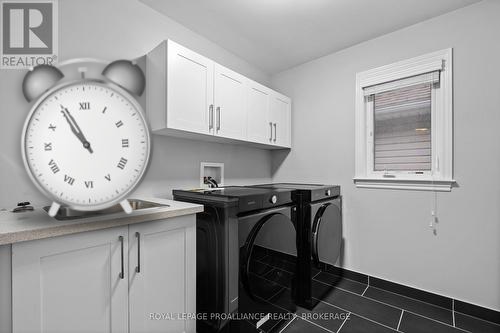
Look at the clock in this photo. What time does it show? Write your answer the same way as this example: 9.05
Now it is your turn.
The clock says 10.55
